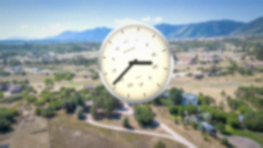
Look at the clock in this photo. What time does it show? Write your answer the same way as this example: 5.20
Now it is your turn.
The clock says 3.41
